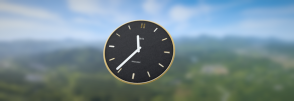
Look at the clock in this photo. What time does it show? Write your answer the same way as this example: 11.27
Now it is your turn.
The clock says 11.36
